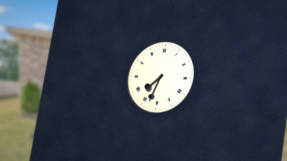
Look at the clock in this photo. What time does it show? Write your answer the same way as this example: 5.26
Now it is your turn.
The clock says 7.33
